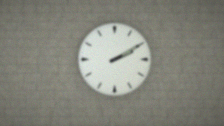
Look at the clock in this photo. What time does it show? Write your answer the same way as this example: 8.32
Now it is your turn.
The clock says 2.10
